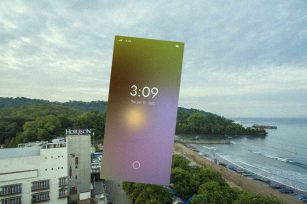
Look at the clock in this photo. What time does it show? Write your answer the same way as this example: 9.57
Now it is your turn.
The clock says 3.09
